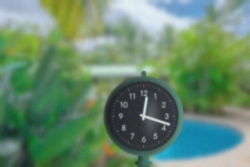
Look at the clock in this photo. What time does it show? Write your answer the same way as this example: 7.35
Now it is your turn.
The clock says 12.18
